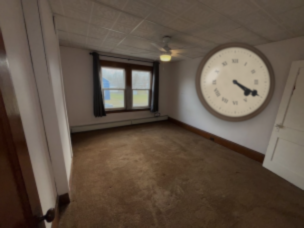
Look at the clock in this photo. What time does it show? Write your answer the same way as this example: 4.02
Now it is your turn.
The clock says 4.20
